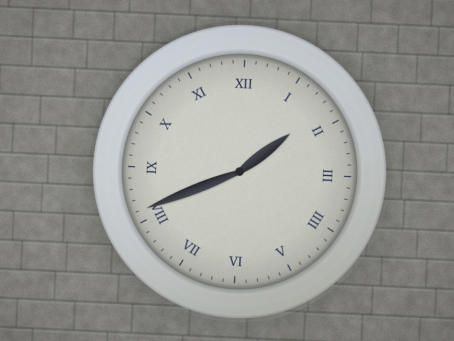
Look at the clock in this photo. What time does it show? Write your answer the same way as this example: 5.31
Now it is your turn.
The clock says 1.41
